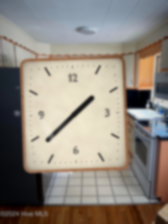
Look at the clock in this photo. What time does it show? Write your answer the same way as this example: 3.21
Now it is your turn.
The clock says 1.38
